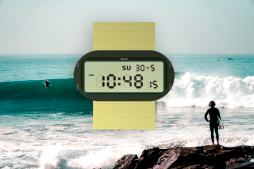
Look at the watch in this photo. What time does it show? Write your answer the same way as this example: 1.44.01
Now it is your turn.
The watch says 10.48.15
